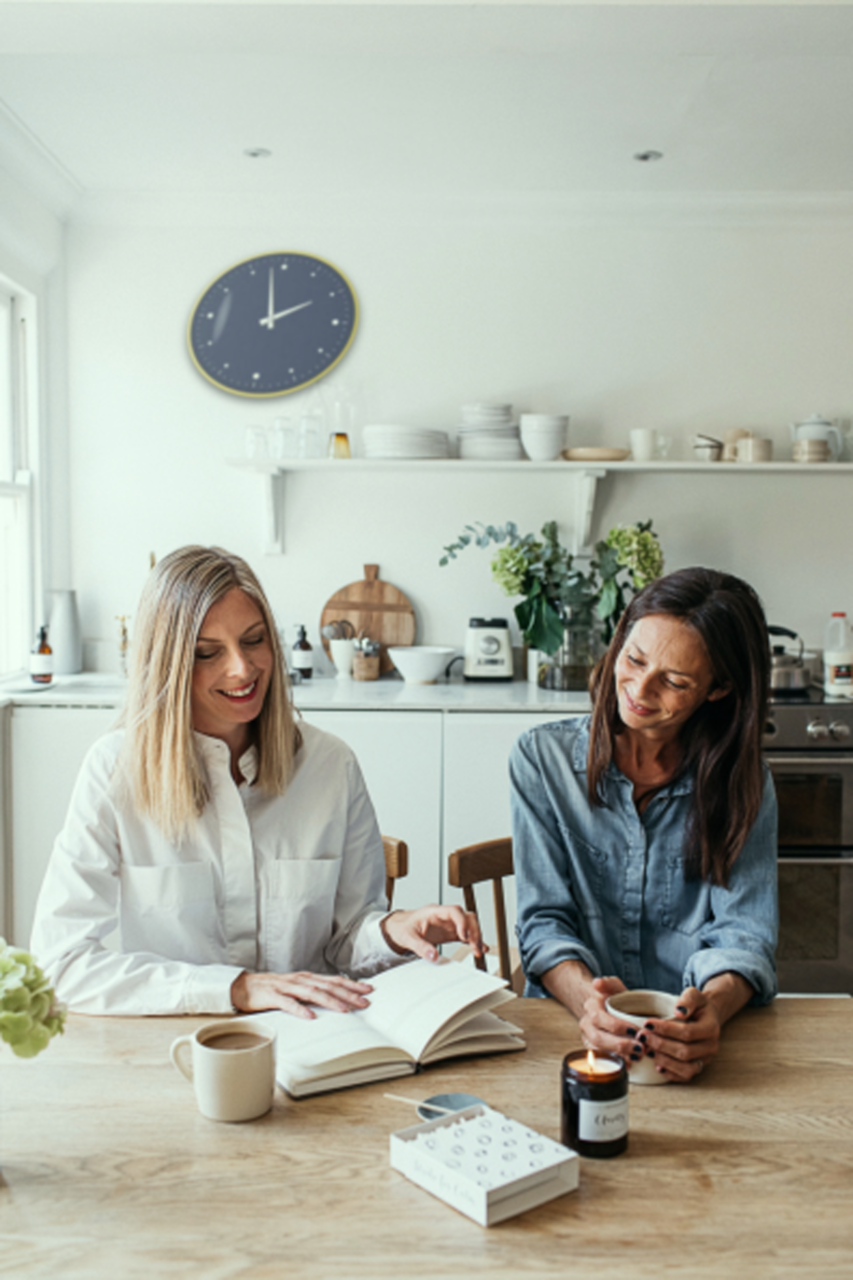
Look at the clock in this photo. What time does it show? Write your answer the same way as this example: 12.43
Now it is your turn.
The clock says 1.58
